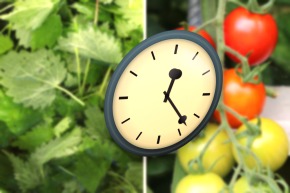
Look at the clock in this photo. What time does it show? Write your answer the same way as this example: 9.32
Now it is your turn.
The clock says 12.23
